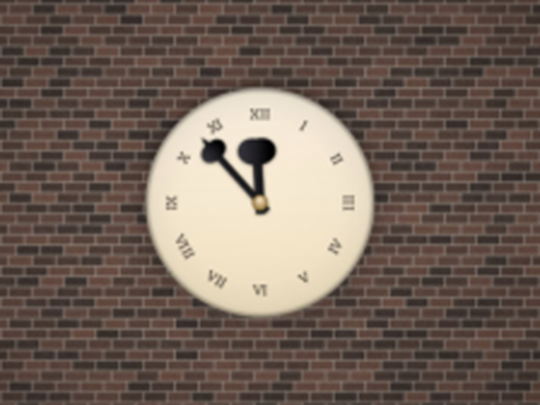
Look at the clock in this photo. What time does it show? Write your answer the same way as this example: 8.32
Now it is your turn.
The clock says 11.53
